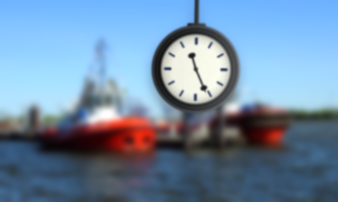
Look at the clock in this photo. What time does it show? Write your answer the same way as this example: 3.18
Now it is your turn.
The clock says 11.26
